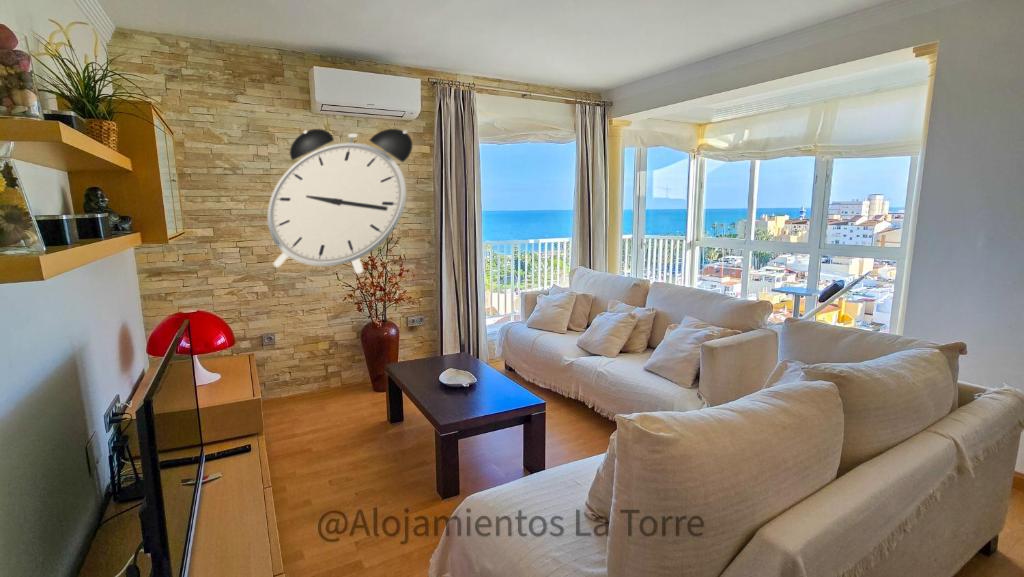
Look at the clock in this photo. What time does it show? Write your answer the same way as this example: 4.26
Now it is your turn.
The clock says 9.16
